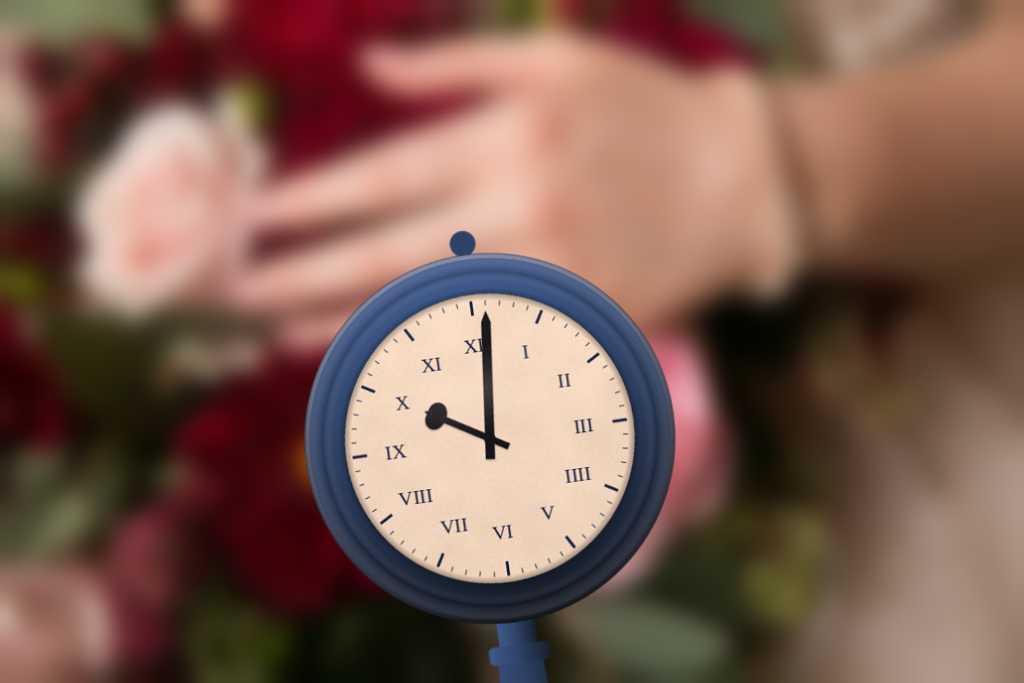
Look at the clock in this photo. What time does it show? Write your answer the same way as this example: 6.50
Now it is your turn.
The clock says 10.01
